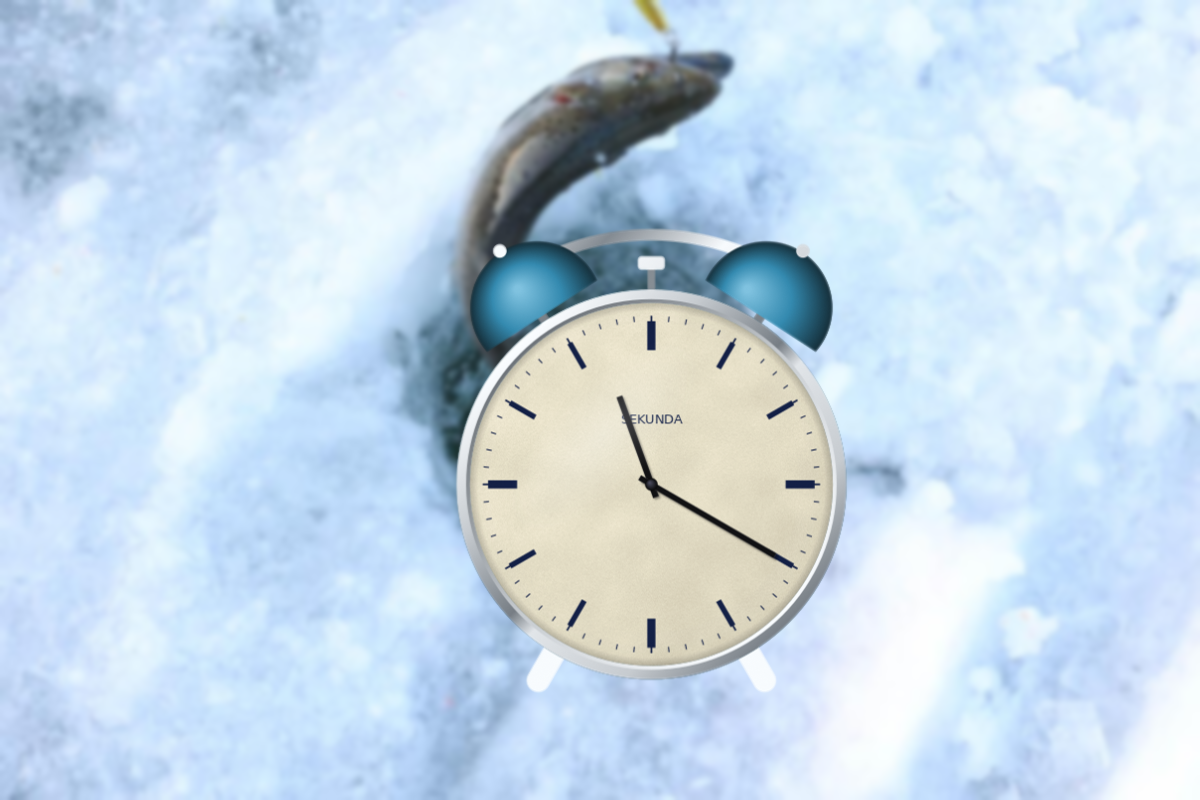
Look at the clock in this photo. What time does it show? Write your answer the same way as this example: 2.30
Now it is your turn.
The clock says 11.20
